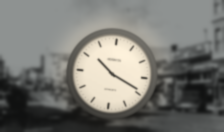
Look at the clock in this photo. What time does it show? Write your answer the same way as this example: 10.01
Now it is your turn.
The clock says 10.19
